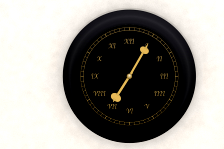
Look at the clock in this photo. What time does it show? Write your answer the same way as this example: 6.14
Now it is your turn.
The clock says 7.05
